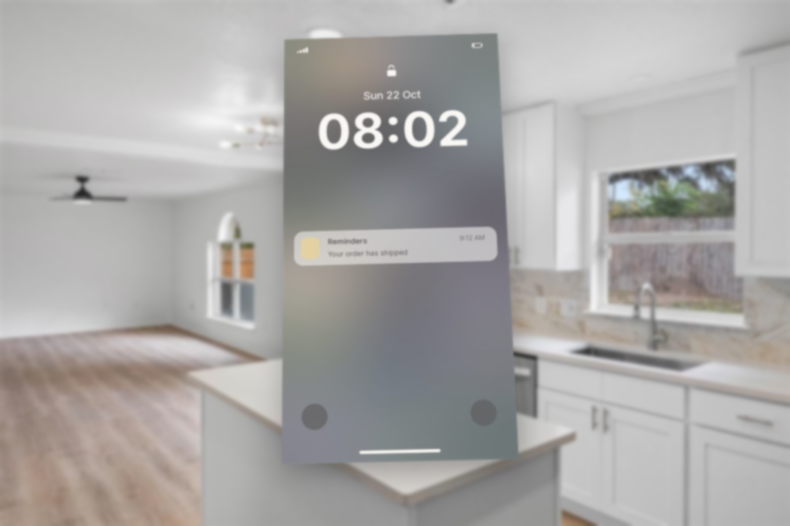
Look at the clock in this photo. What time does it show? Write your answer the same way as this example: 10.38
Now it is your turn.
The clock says 8.02
